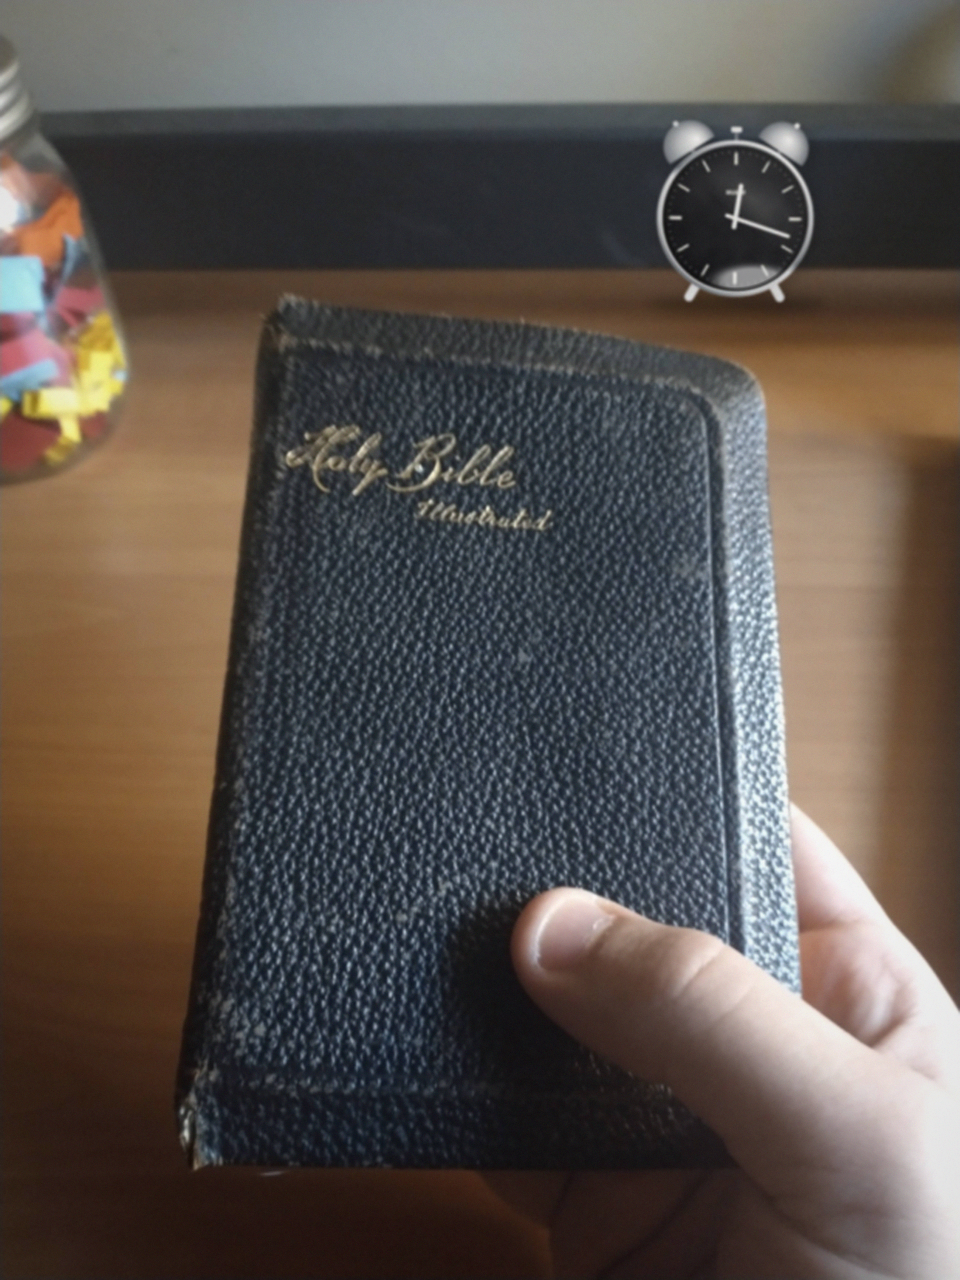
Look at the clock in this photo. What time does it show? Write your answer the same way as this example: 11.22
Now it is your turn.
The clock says 12.18
